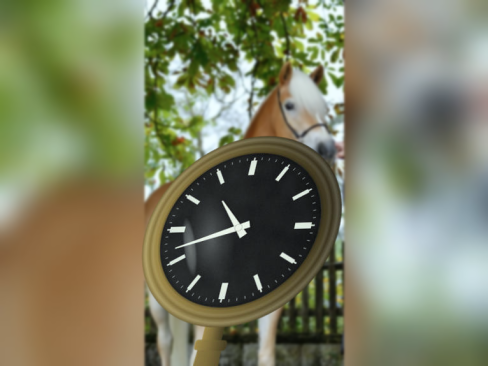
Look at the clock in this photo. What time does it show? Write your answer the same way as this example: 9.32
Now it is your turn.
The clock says 10.42
